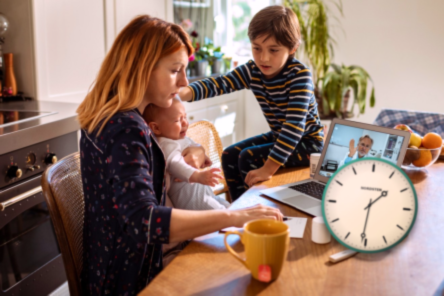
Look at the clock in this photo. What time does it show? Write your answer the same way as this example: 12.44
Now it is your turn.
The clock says 1.31
